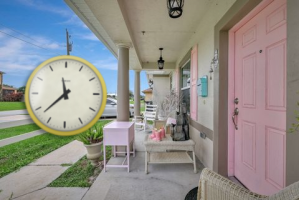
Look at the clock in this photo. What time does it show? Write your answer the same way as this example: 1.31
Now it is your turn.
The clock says 11.38
